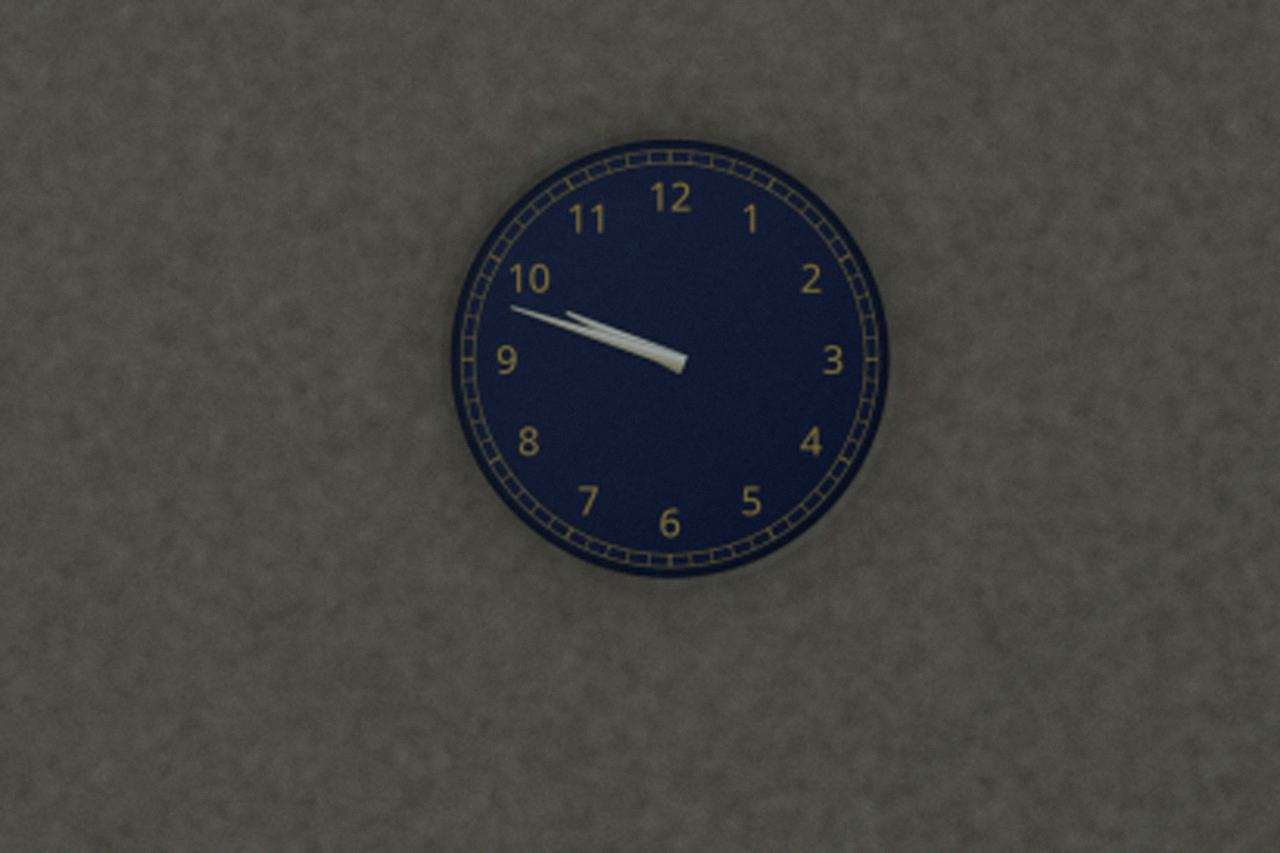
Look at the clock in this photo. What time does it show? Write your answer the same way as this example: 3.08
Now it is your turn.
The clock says 9.48
